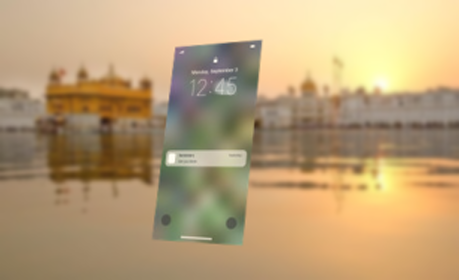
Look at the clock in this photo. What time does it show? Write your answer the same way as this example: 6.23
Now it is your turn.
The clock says 12.45
